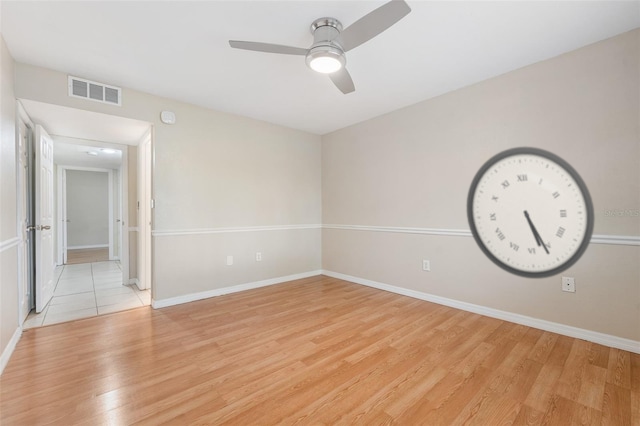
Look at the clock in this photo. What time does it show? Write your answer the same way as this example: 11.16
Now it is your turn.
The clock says 5.26
